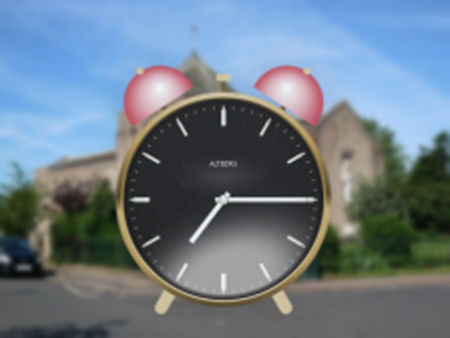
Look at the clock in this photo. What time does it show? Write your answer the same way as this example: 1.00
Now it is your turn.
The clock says 7.15
